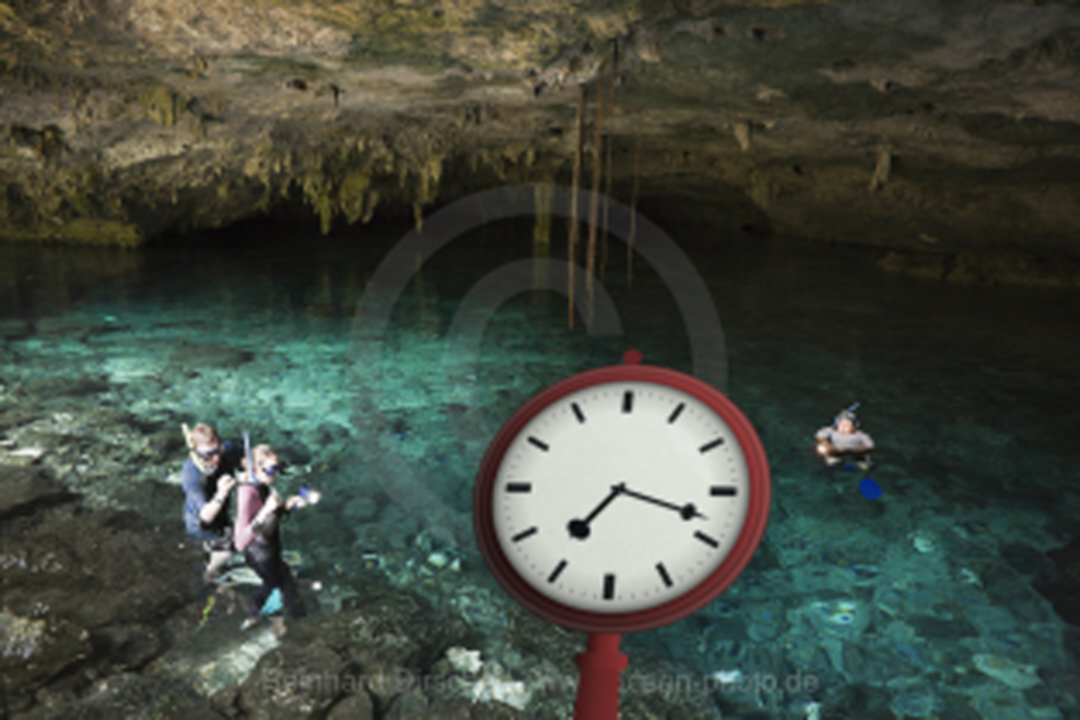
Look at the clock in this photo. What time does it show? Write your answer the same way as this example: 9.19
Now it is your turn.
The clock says 7.18
